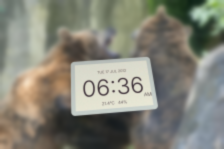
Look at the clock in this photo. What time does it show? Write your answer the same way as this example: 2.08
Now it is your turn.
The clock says 6.36
